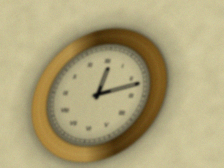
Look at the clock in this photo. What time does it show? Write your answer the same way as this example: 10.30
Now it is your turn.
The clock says 12.12
